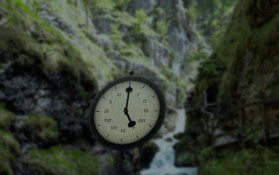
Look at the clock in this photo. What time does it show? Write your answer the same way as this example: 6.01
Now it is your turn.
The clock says 5.00
